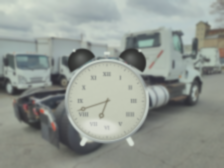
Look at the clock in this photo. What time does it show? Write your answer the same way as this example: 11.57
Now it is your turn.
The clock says 6.42
